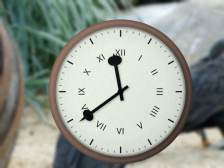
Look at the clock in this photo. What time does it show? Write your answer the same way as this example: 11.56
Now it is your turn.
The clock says 11.39
